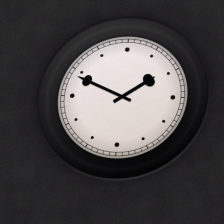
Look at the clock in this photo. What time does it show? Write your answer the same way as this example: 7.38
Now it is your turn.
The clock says 1.49
